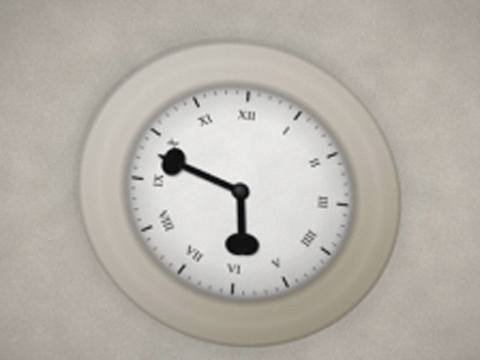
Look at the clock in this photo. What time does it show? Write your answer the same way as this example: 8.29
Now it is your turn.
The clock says 5.48
